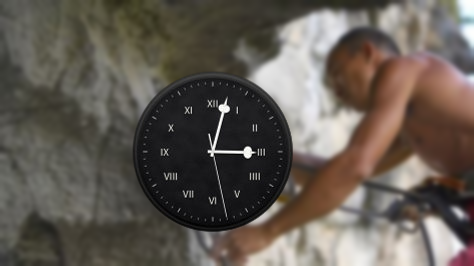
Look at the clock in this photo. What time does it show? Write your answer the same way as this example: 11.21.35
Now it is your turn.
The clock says 3.02.28
